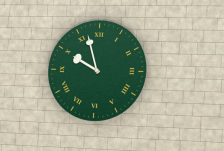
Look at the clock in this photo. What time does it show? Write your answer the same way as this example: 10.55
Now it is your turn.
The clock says 9.57
